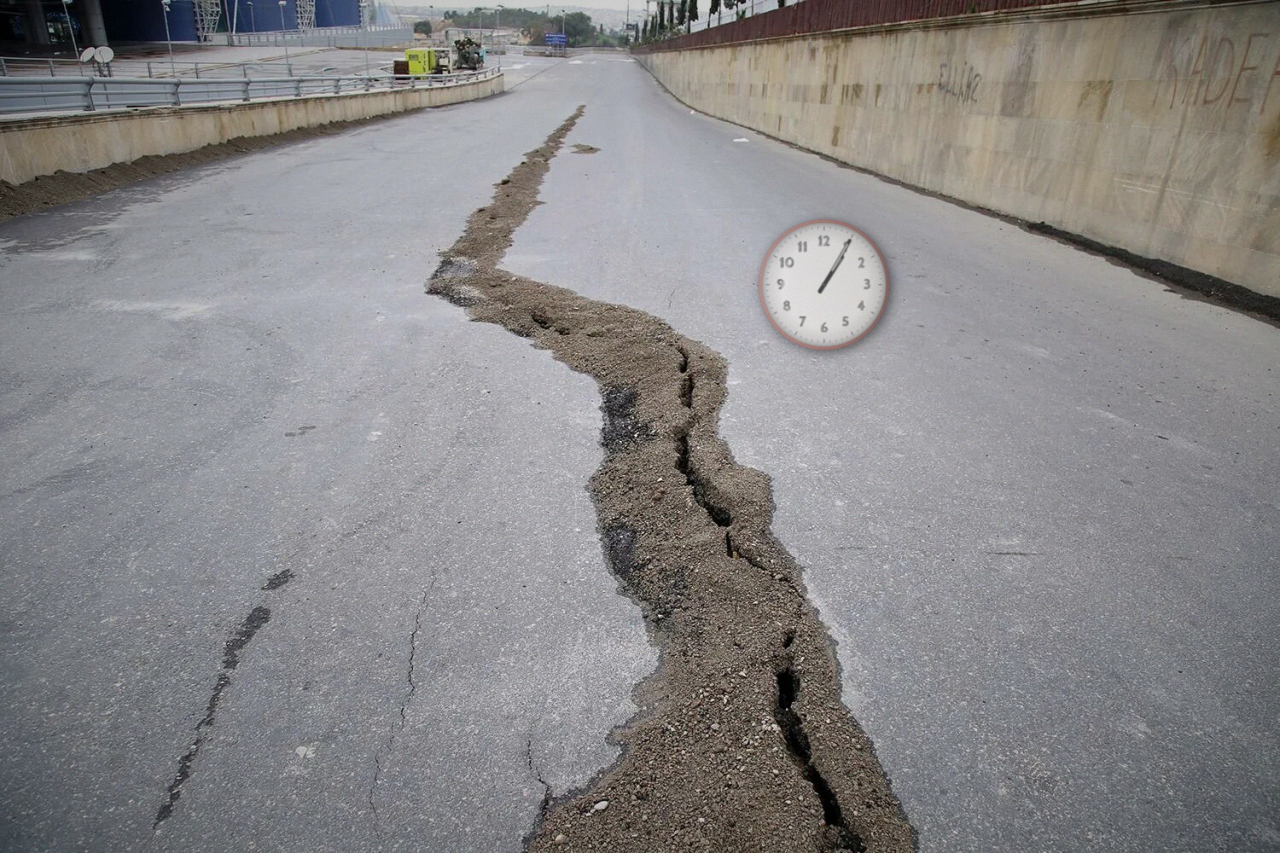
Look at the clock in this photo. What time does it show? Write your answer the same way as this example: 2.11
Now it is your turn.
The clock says 1.05
